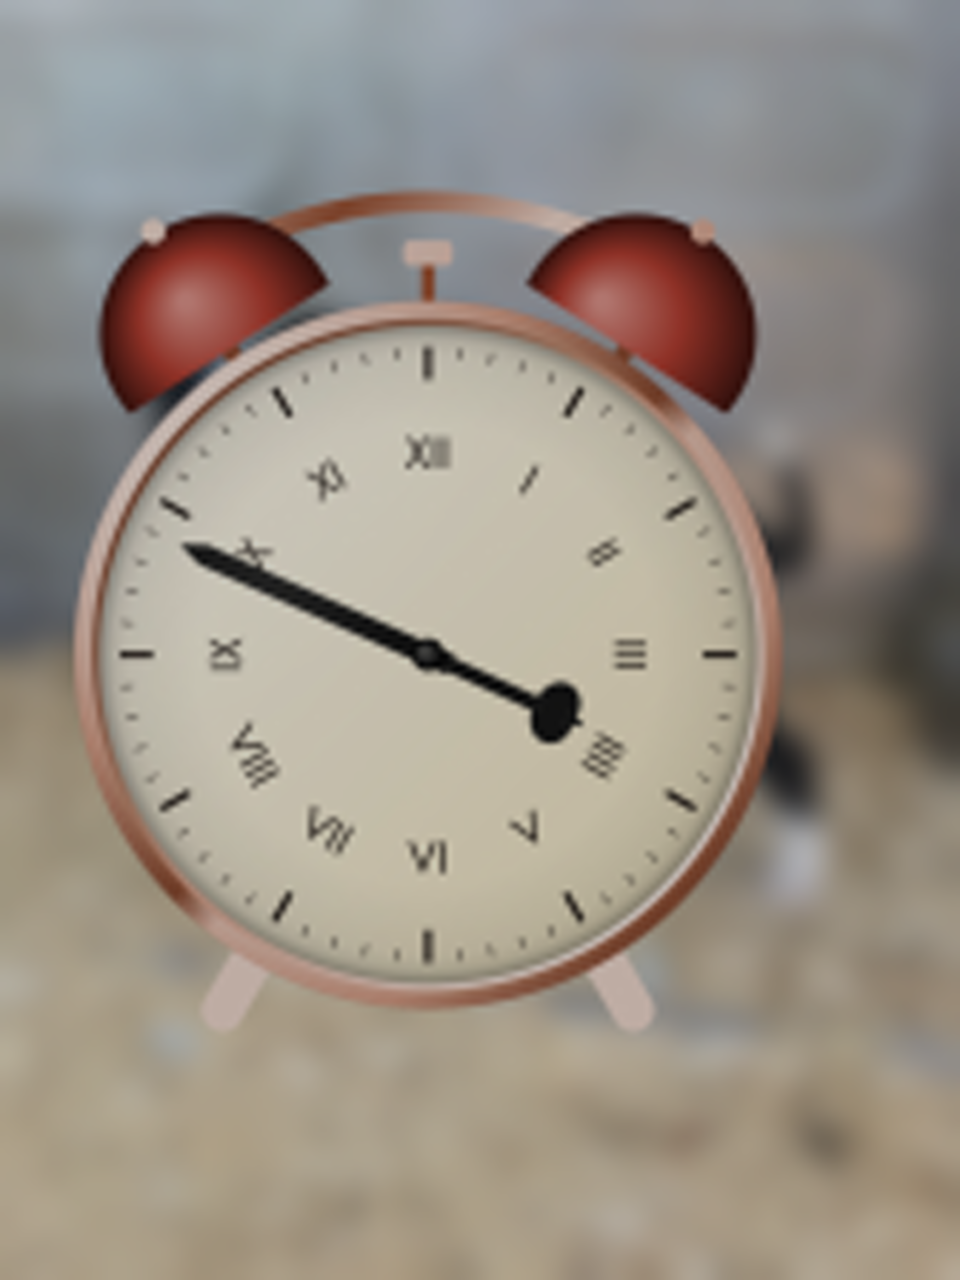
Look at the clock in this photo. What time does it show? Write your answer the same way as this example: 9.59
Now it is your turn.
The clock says 3.49
